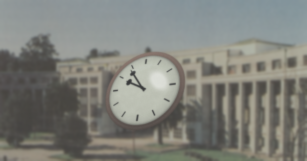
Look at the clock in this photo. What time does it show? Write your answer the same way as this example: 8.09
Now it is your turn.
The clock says 9.54
